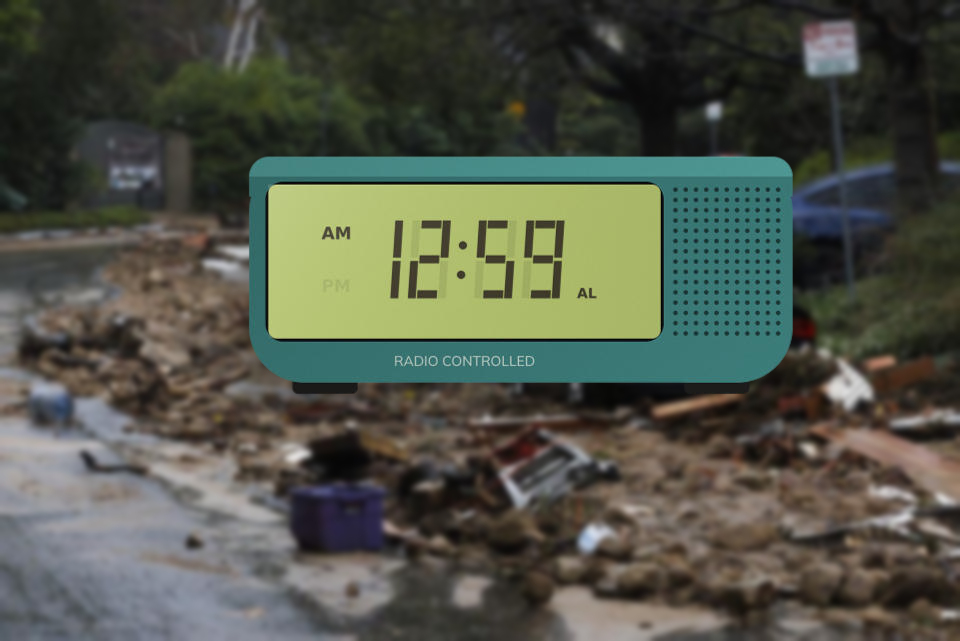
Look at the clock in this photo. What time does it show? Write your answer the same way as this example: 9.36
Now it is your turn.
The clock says 12.59
